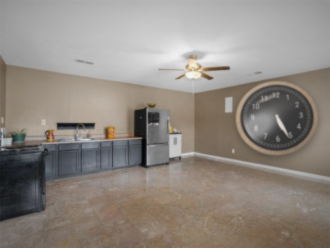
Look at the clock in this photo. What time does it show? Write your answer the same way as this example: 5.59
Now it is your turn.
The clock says 5.26
